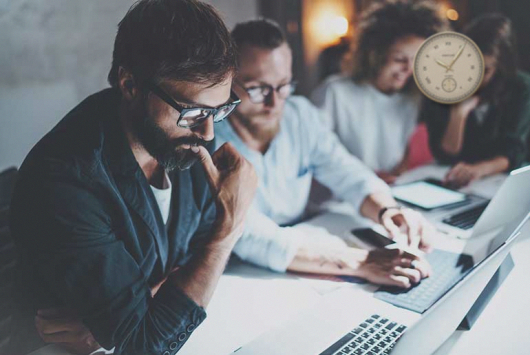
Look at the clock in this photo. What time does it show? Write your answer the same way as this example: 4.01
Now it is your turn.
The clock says 10.06
